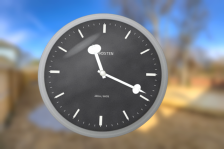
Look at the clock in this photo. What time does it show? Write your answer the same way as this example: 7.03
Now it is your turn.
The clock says 11.19
